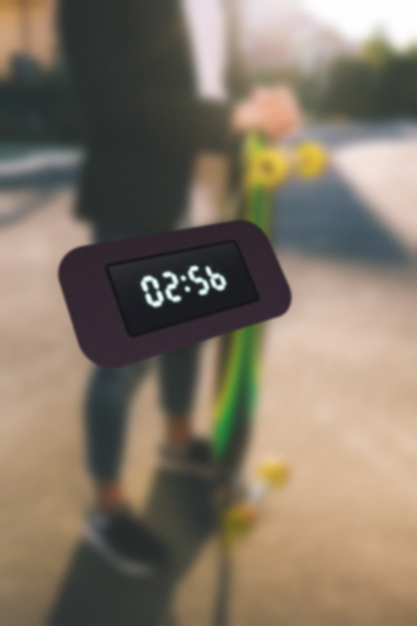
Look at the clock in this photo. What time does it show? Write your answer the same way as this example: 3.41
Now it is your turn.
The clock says 2.56
